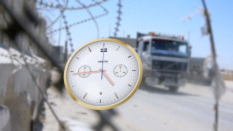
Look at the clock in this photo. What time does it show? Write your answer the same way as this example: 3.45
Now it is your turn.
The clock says 4.44
